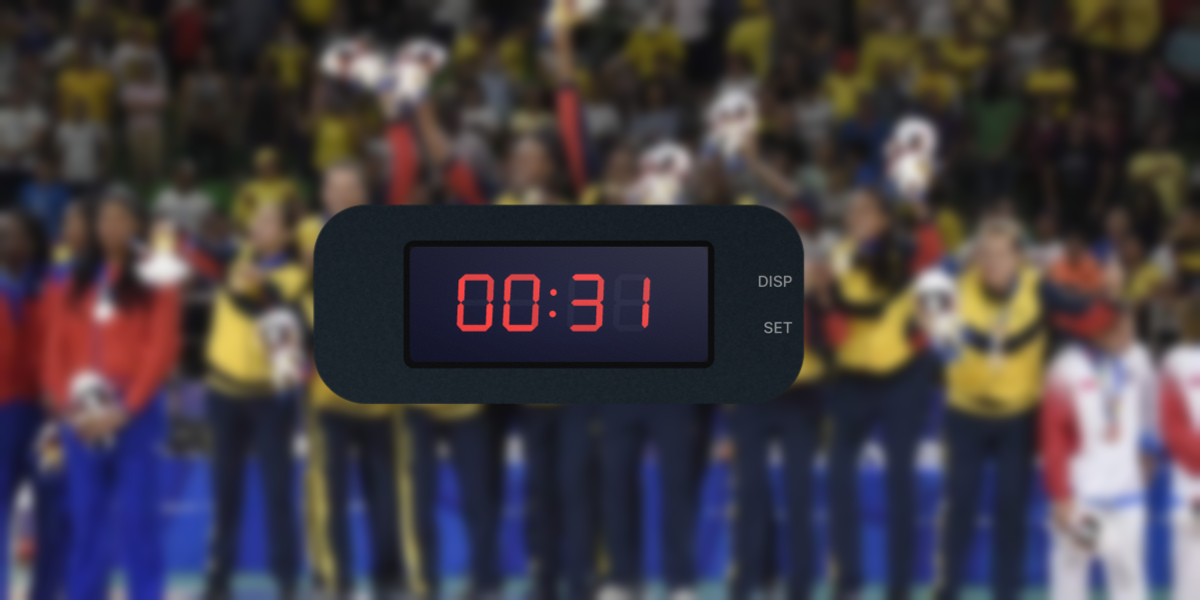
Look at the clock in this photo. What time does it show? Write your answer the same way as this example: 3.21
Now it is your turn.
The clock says 0.31
